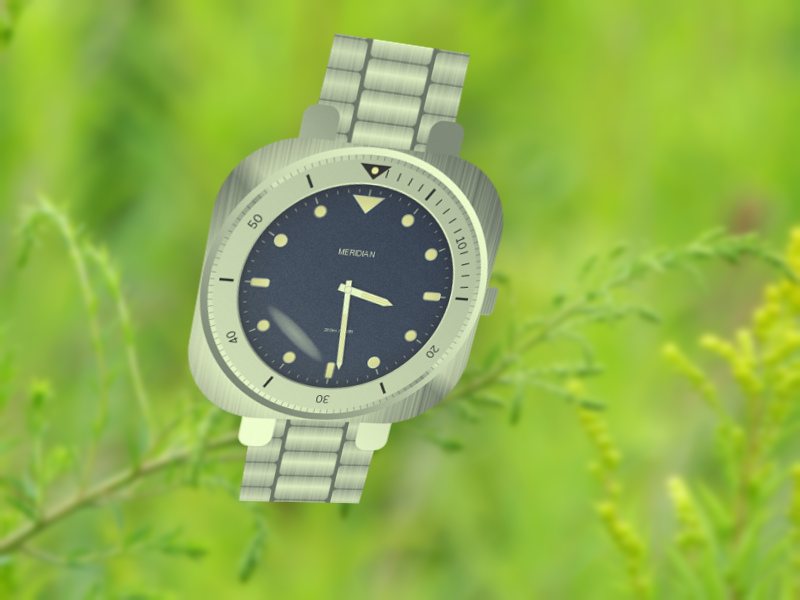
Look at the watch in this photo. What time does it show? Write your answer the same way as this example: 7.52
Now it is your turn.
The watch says 3.29
